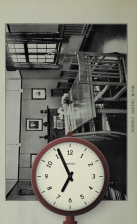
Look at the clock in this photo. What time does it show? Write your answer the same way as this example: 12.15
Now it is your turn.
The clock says 6.56
